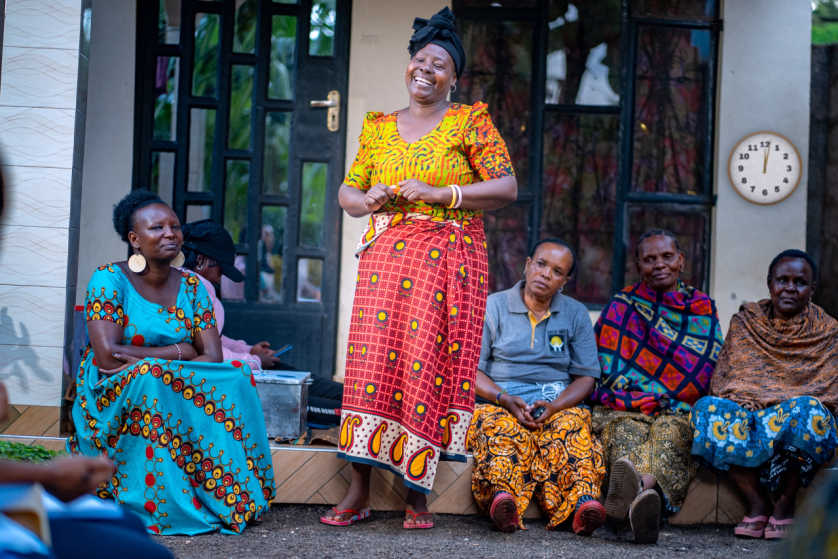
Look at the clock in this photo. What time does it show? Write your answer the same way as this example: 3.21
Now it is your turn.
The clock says 12.02
